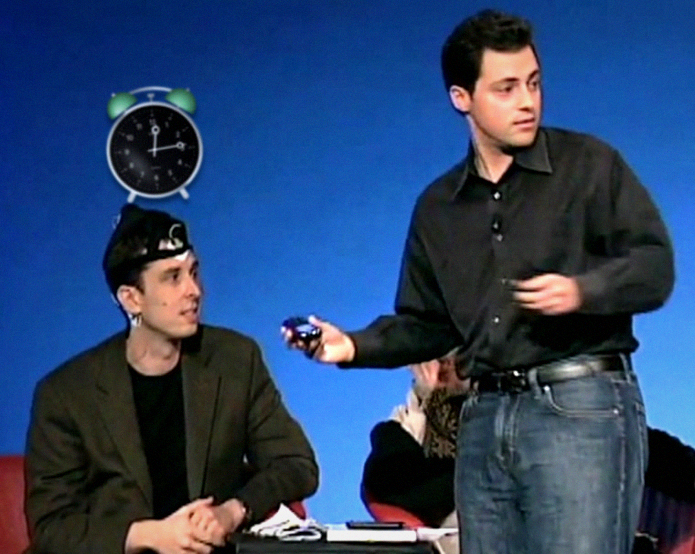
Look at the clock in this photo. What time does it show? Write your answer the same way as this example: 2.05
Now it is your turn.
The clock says 12.14
